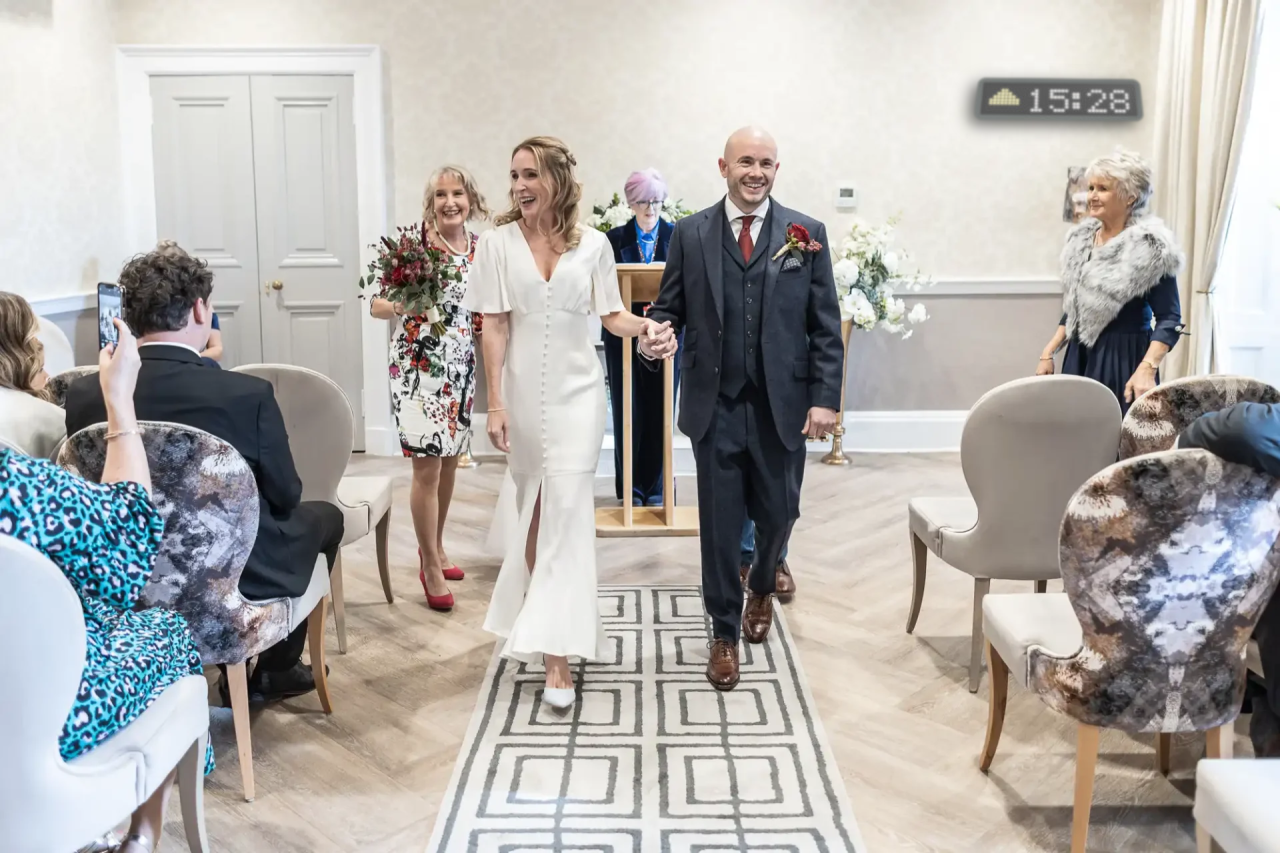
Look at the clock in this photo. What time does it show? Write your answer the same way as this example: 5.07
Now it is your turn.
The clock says 15.28
